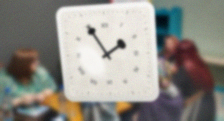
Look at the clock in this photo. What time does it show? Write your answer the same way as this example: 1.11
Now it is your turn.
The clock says 1.55
